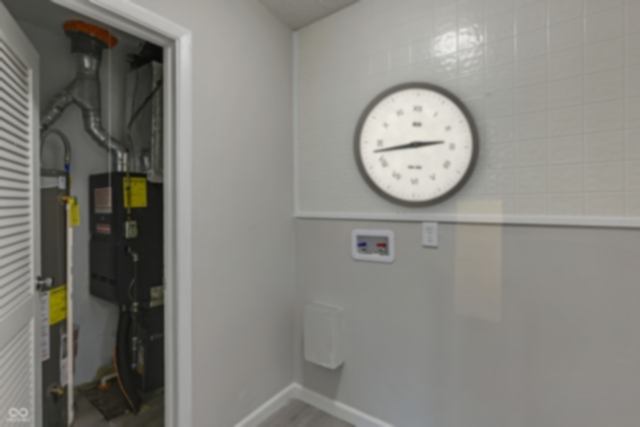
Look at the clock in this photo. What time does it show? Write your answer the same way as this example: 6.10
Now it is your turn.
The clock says 2.43
